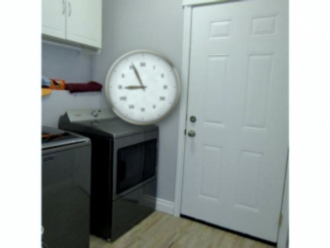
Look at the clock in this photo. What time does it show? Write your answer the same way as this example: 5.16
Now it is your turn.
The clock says 8.56
